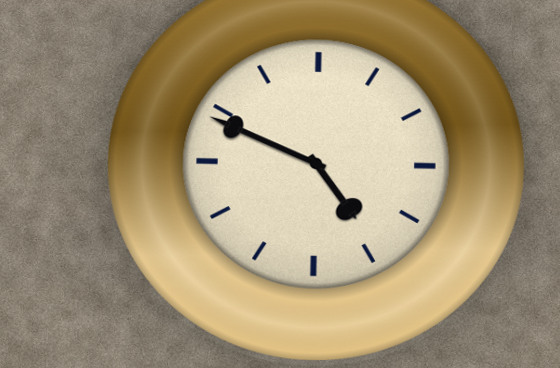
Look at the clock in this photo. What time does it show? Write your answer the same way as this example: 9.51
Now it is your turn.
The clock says 4.49
